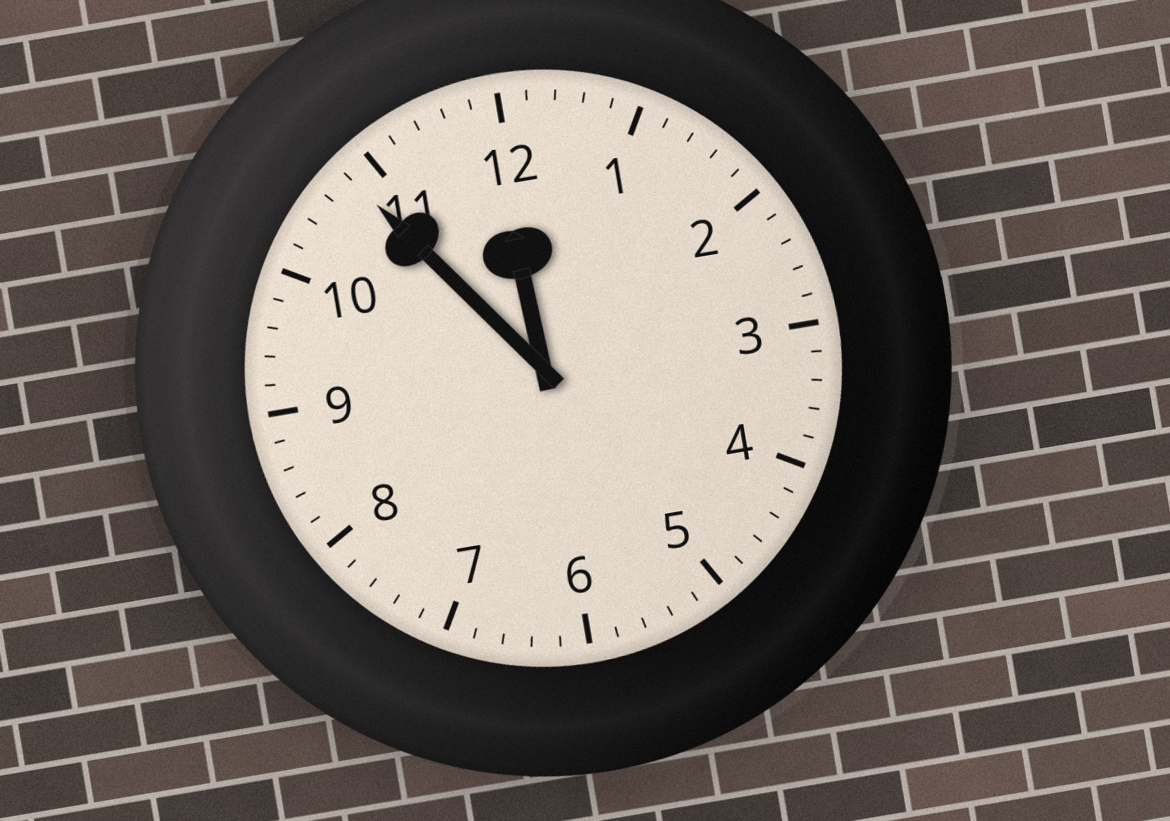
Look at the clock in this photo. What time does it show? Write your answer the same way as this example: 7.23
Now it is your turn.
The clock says 11.54
